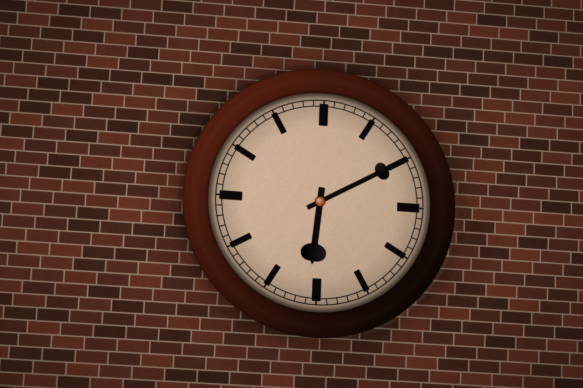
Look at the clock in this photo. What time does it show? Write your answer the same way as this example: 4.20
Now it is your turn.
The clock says 6.10
